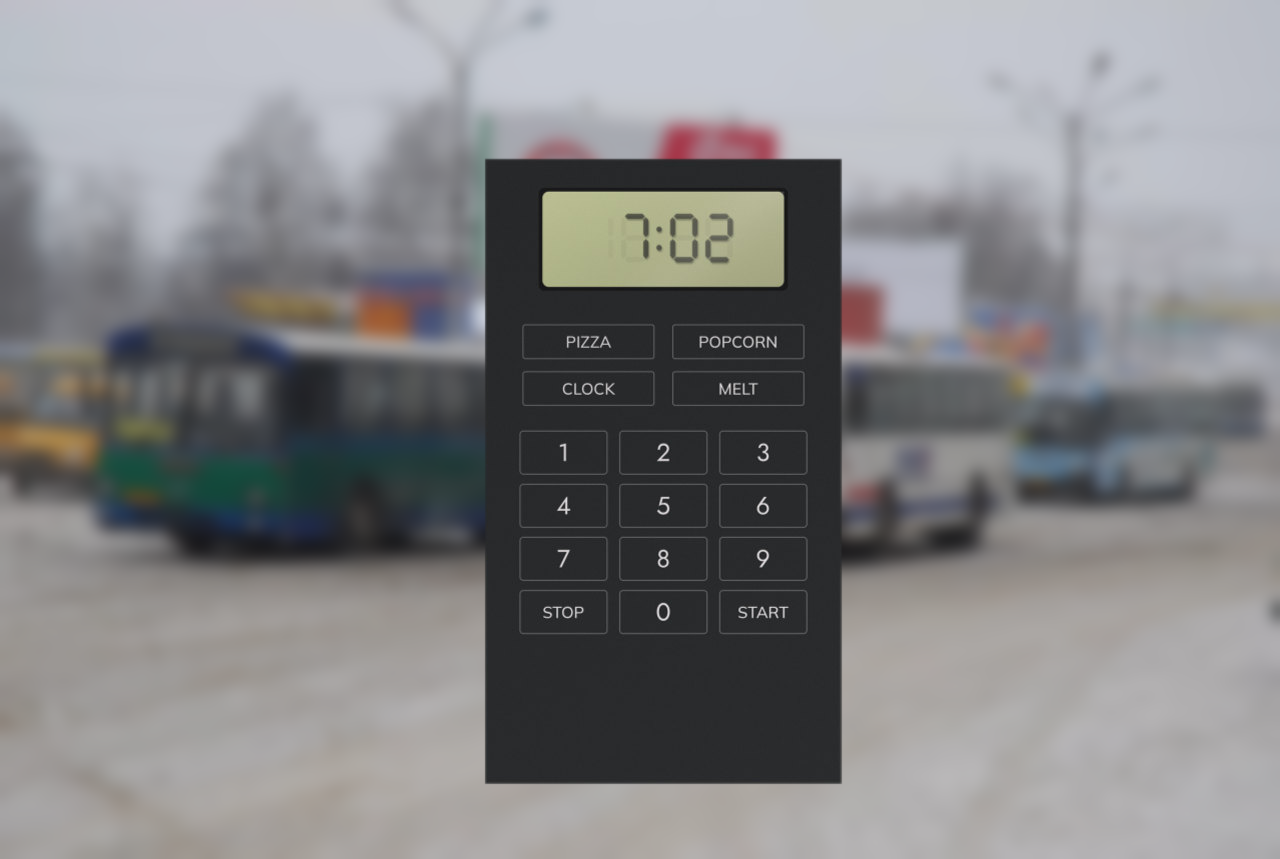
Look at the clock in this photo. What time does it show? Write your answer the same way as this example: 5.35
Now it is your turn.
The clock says 7.02
